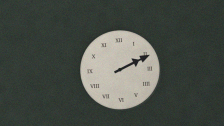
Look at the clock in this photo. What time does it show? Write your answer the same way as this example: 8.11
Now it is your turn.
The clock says 2.11
